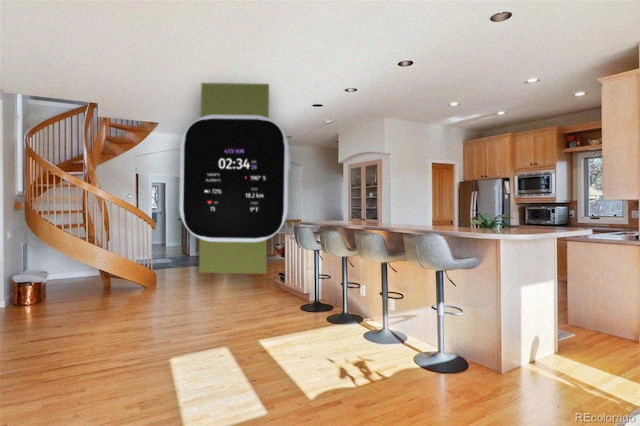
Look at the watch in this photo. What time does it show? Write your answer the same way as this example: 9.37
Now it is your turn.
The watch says 2.34
